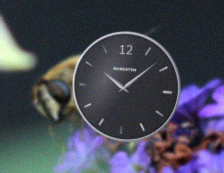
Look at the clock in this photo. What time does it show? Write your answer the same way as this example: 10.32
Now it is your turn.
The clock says 10.08
